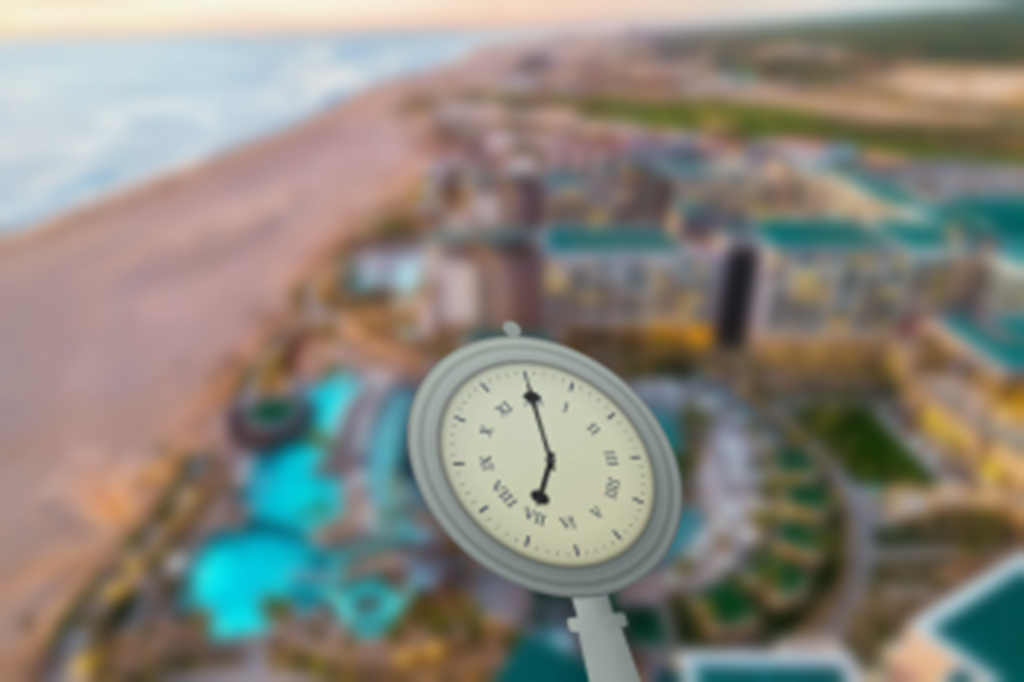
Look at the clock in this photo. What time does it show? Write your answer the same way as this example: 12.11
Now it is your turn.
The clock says 7.00
